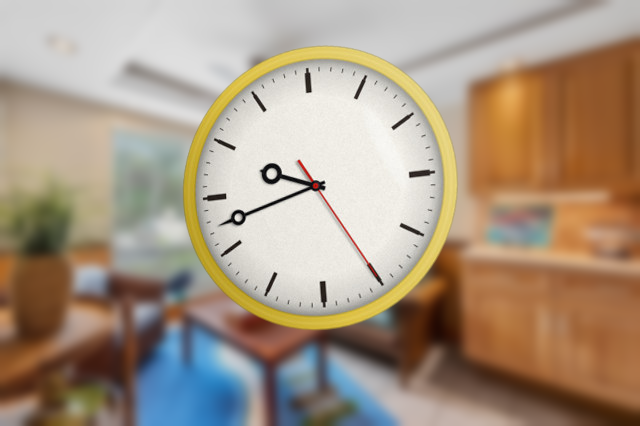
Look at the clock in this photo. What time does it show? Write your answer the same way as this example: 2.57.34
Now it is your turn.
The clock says 9.42.25
